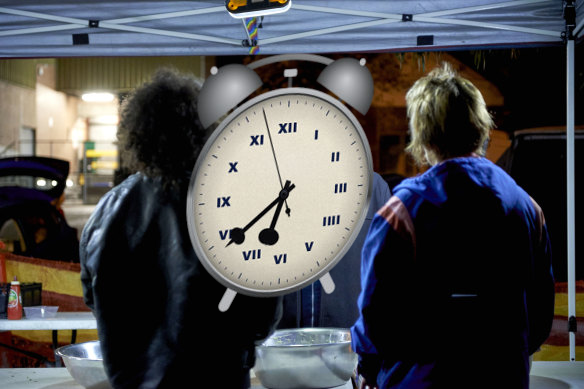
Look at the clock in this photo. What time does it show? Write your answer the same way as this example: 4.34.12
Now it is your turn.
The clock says 6.38.57
